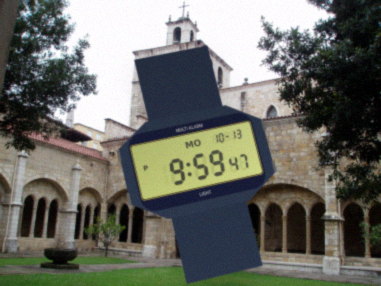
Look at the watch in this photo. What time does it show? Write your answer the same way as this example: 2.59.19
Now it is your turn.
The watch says 9.59.47
